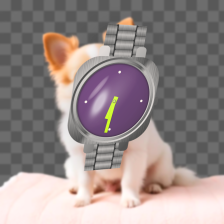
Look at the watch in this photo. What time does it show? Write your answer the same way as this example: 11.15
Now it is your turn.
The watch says 6.31
